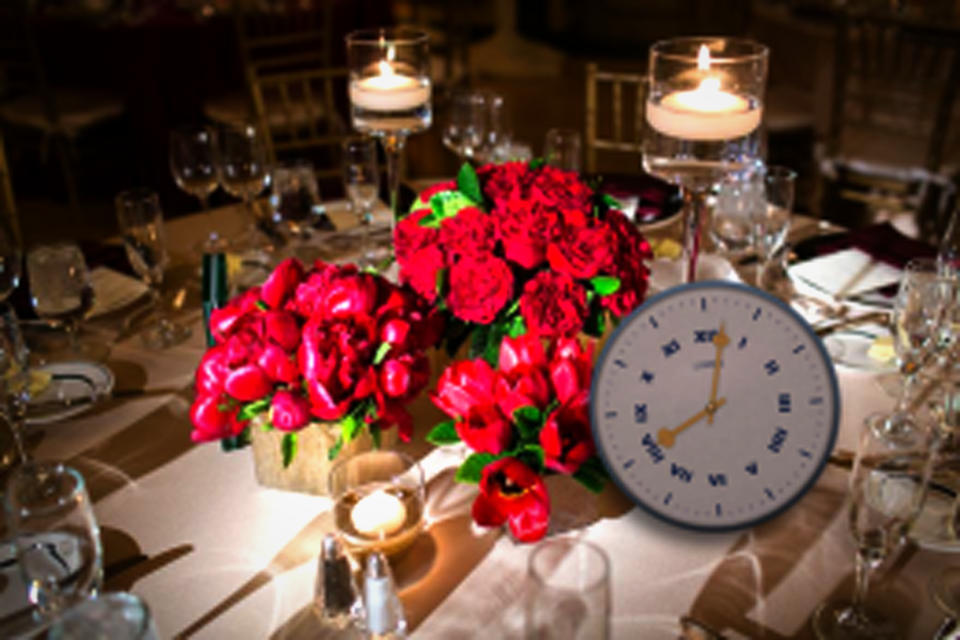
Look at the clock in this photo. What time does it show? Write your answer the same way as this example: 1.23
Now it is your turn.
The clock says 8.02
